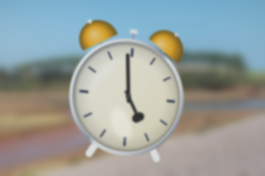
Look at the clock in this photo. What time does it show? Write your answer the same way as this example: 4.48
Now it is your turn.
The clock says 4.59
